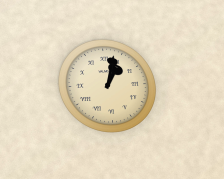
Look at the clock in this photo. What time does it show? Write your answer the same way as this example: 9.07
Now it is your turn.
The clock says 1.03
